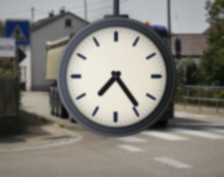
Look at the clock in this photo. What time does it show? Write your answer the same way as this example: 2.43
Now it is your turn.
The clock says 7.24
